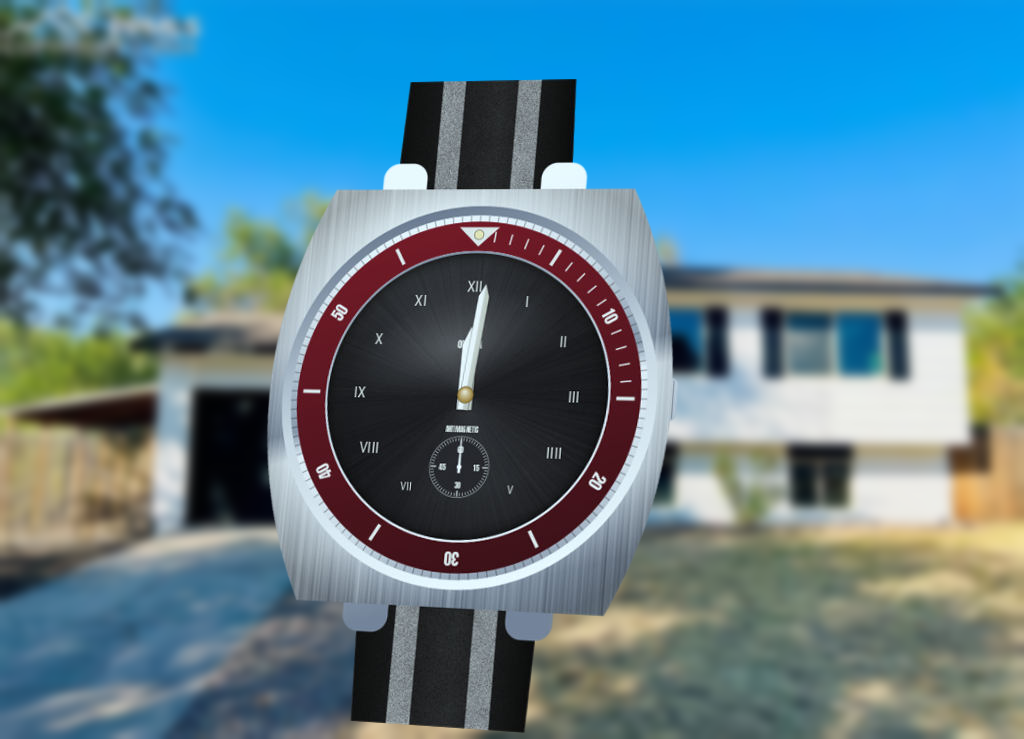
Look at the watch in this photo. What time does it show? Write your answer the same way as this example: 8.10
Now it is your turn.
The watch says 12.01
